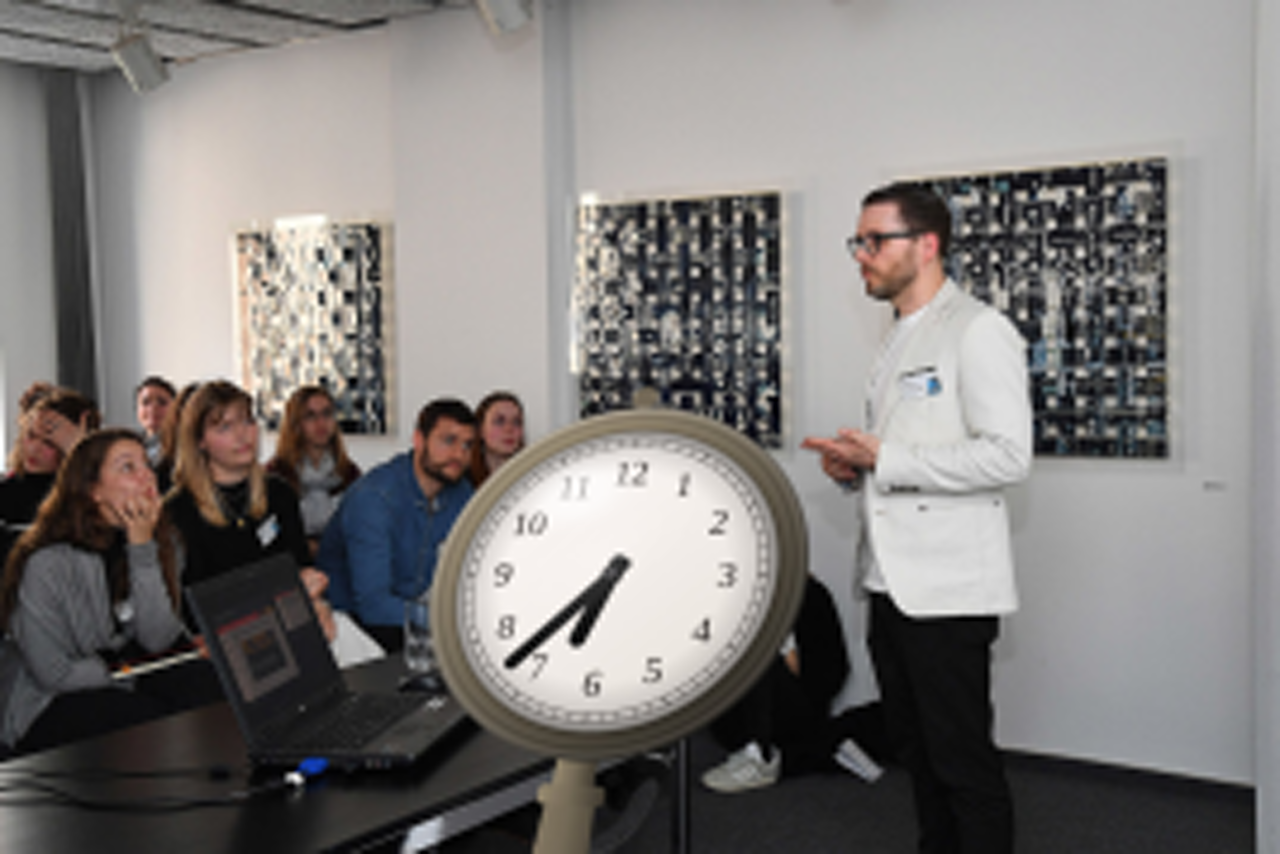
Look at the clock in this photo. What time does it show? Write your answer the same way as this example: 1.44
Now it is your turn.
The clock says 6.37
